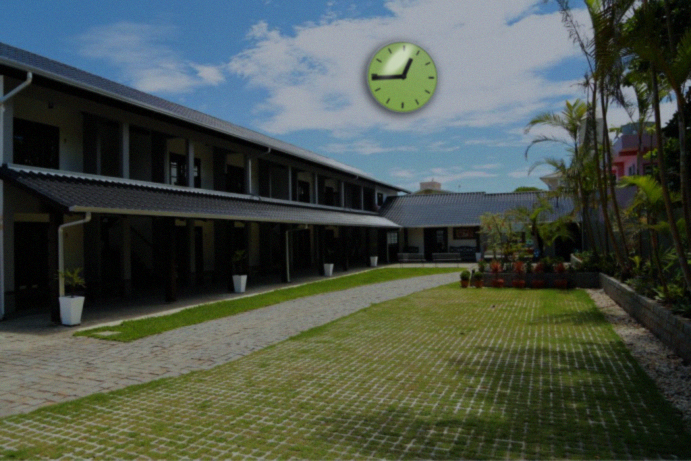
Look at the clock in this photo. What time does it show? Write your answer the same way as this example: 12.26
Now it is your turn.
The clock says 12.44
